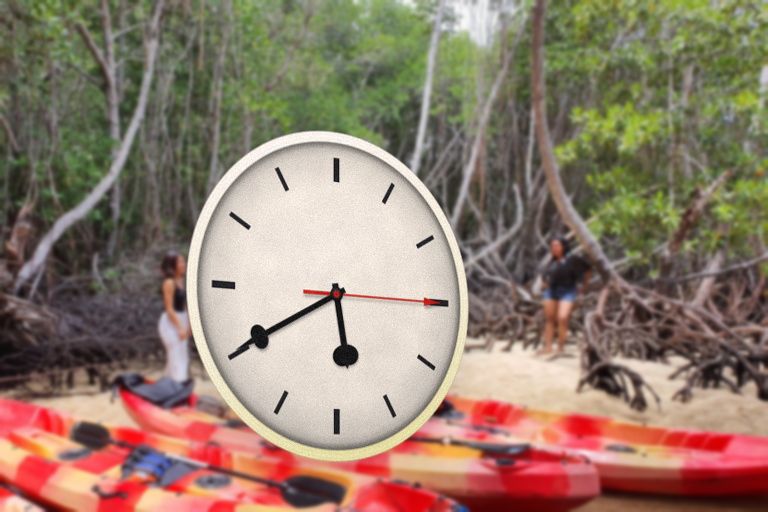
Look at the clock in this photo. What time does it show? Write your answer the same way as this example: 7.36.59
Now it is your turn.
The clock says 5.40.15
